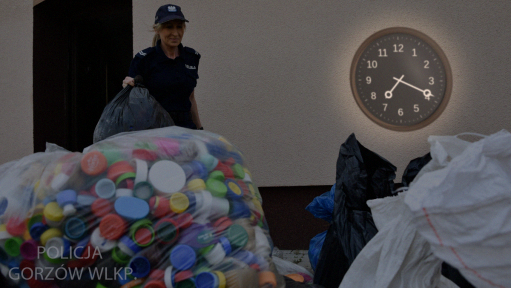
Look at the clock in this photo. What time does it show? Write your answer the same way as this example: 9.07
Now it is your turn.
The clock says 7.19
